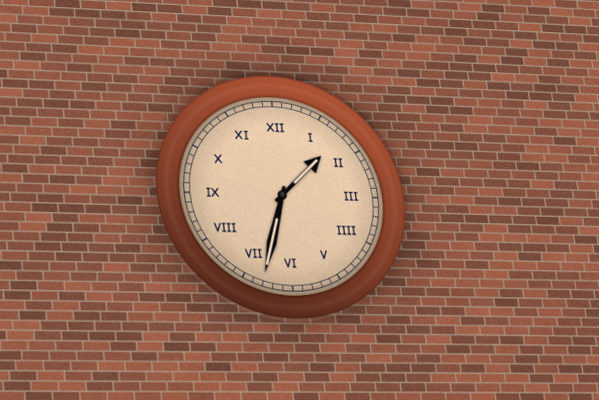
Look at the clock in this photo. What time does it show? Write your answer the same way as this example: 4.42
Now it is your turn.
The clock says 1.33
